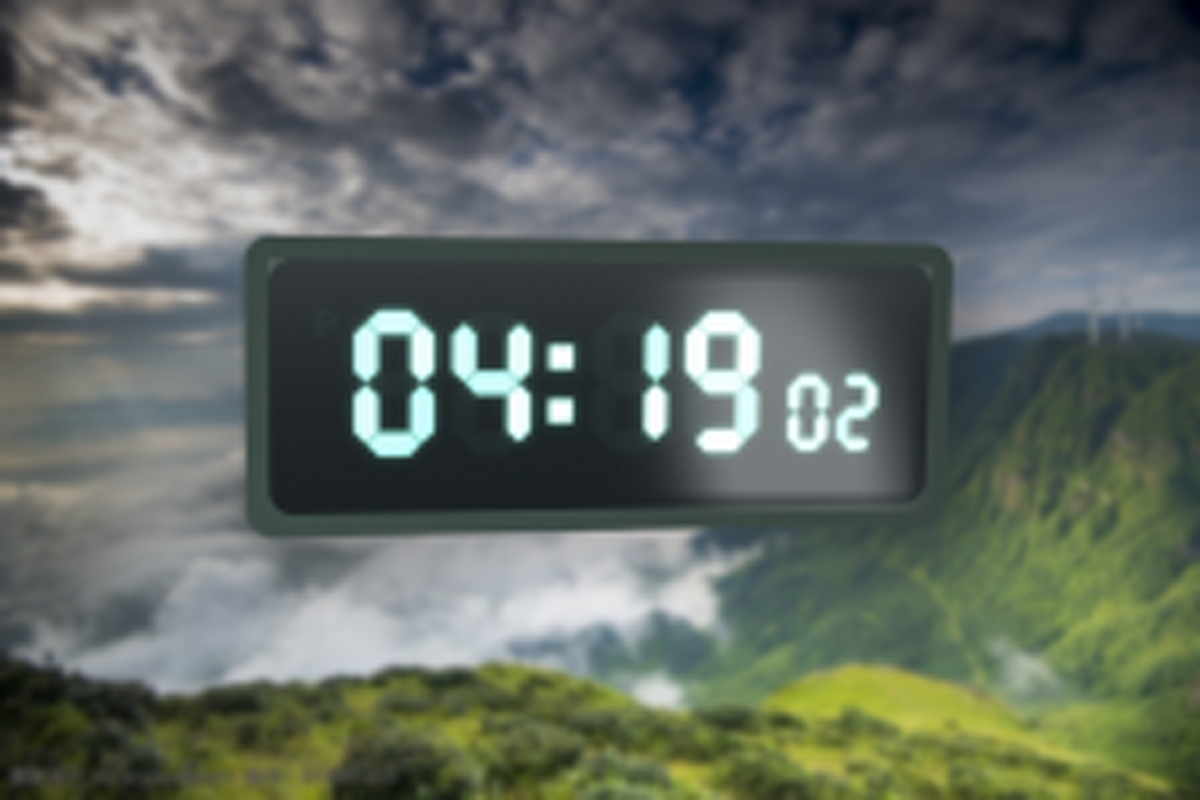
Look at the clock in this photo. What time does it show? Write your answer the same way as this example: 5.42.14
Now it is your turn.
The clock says 4.19.02
